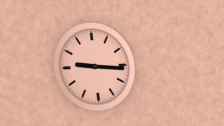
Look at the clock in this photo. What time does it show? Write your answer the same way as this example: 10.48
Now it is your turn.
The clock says 9.16
